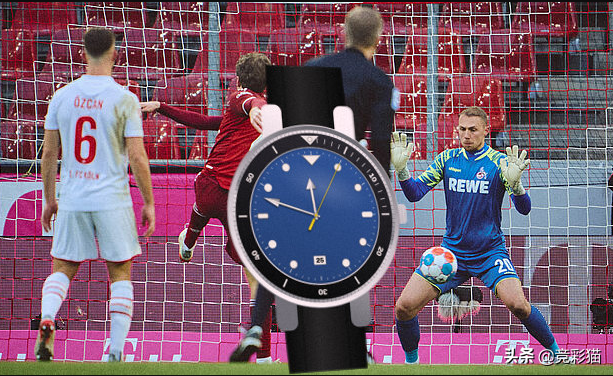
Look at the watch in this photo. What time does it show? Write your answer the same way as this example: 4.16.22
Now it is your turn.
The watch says 11.48.05
